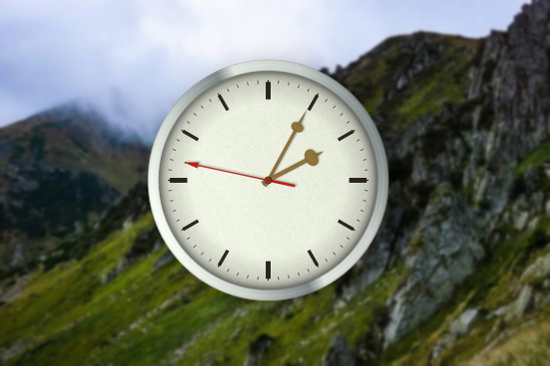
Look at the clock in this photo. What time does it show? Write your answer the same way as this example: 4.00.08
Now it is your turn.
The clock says 2.04.47
